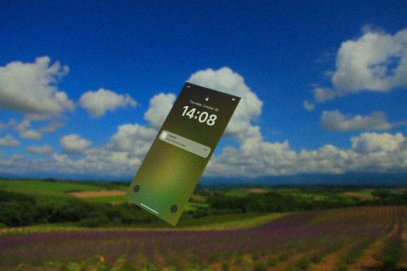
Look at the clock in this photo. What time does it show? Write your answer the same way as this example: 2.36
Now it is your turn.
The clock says 14.08
